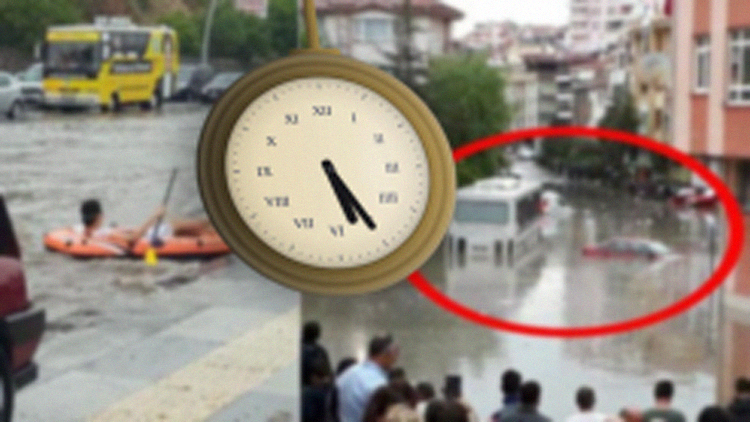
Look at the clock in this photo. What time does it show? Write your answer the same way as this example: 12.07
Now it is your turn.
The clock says 5.25
